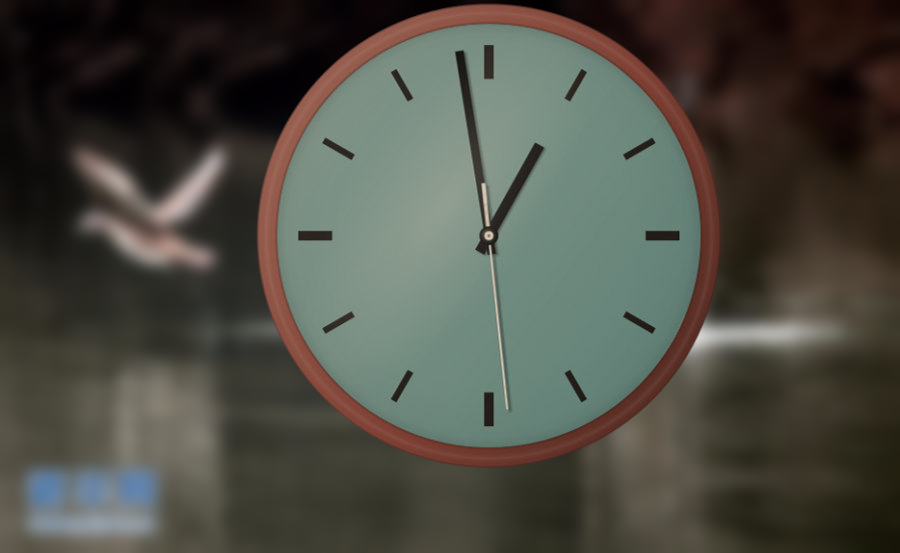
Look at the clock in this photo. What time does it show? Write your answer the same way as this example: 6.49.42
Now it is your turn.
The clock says 12.58.29
